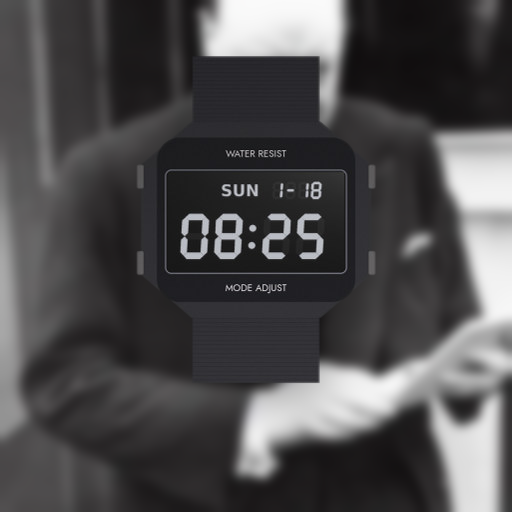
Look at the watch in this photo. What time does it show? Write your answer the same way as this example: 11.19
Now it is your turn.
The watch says 8.25
